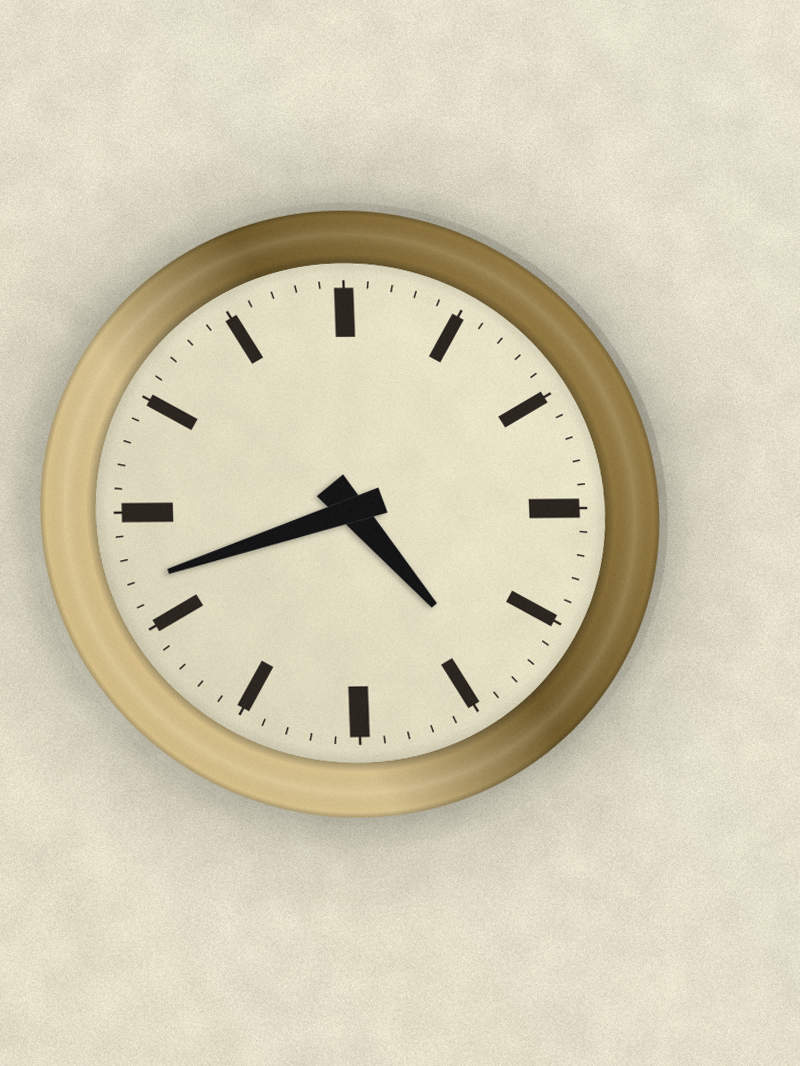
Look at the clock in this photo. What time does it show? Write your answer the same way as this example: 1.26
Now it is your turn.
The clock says 4.42
